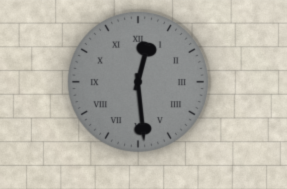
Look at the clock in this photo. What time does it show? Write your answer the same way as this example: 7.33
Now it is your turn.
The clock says 12.29
